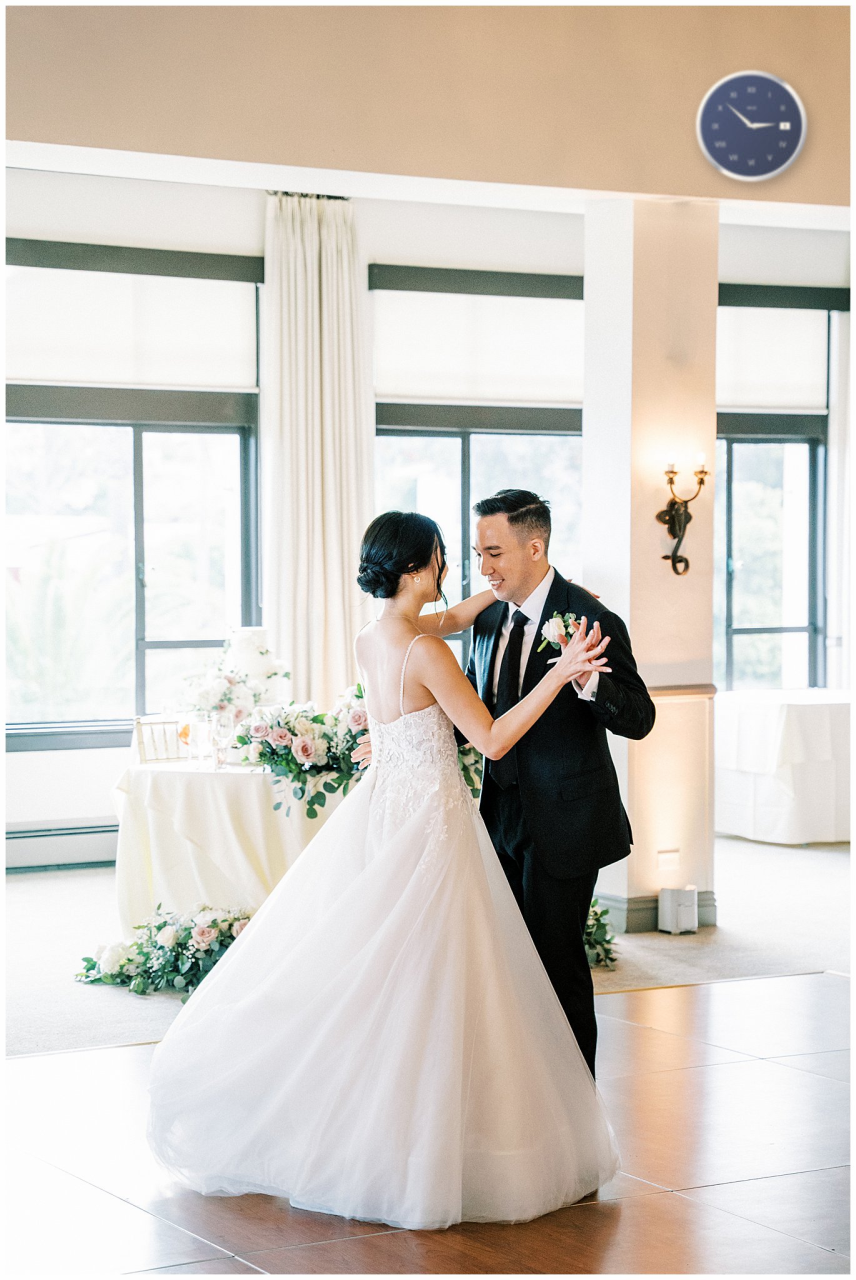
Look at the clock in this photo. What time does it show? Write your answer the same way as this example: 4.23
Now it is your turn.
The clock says 2.52
